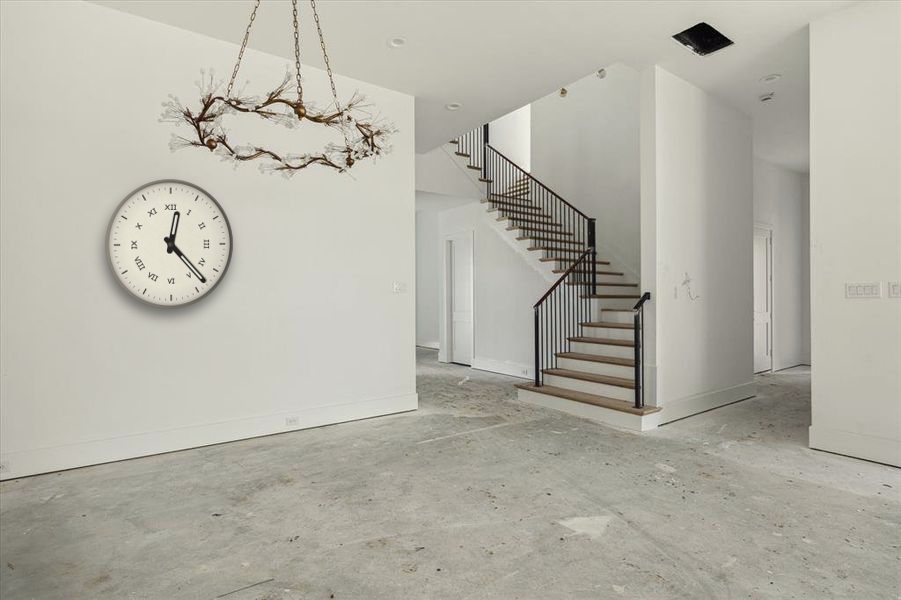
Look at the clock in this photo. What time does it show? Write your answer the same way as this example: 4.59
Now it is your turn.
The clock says 12.23
